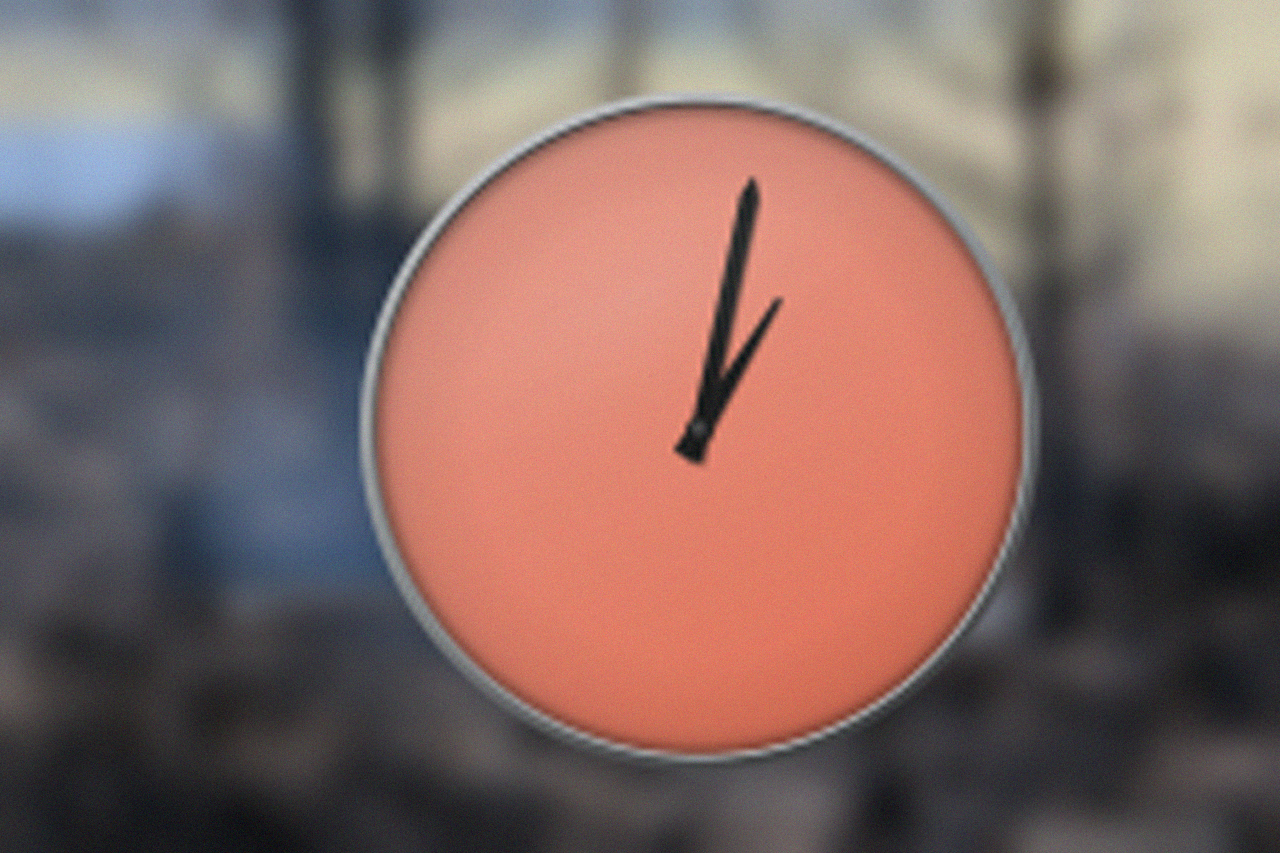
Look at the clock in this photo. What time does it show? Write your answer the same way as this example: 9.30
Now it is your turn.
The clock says 1.02
